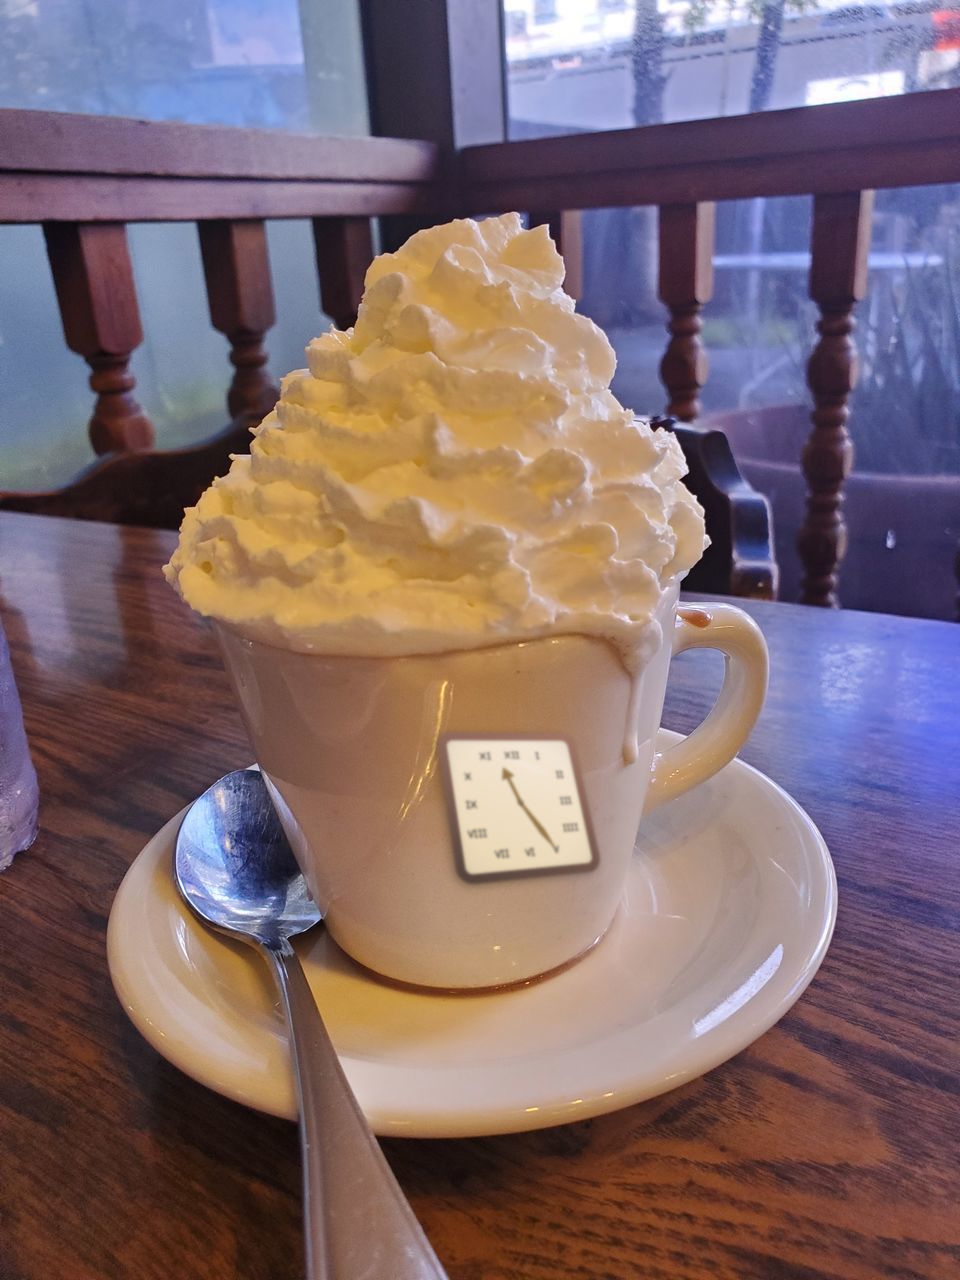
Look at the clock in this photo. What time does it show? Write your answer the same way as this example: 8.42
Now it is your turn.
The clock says 11.25
